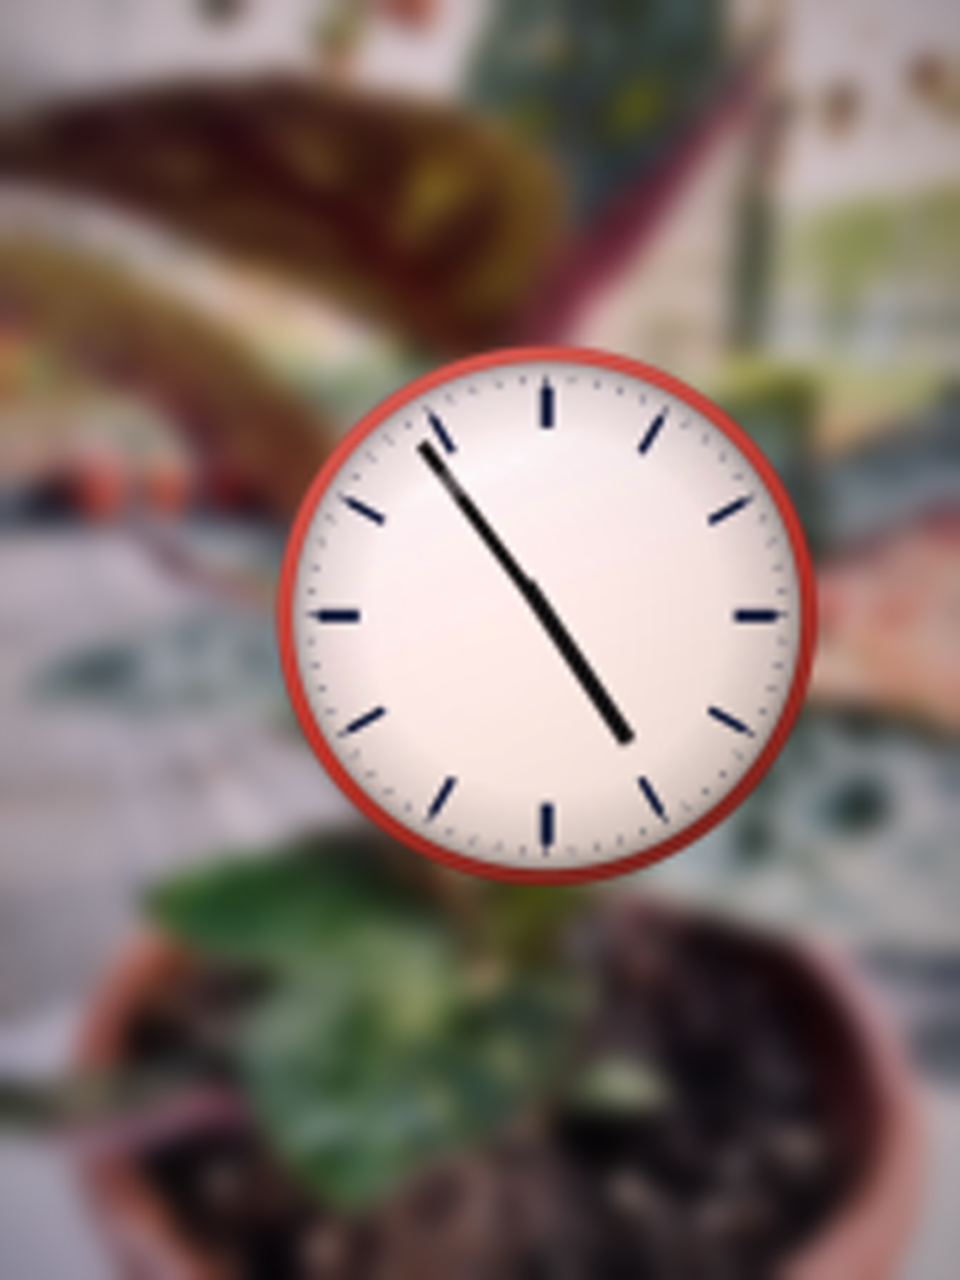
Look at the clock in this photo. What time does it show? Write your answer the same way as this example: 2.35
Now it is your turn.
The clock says 4.54
